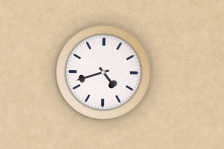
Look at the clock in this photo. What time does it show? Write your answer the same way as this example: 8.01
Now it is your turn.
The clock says 4.42
